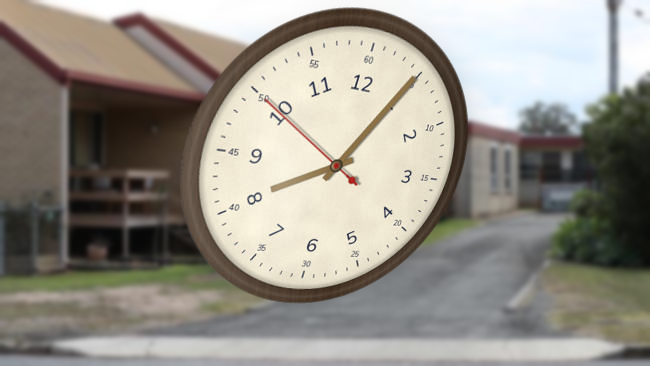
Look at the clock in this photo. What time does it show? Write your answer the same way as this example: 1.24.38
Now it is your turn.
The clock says 8.04.50
